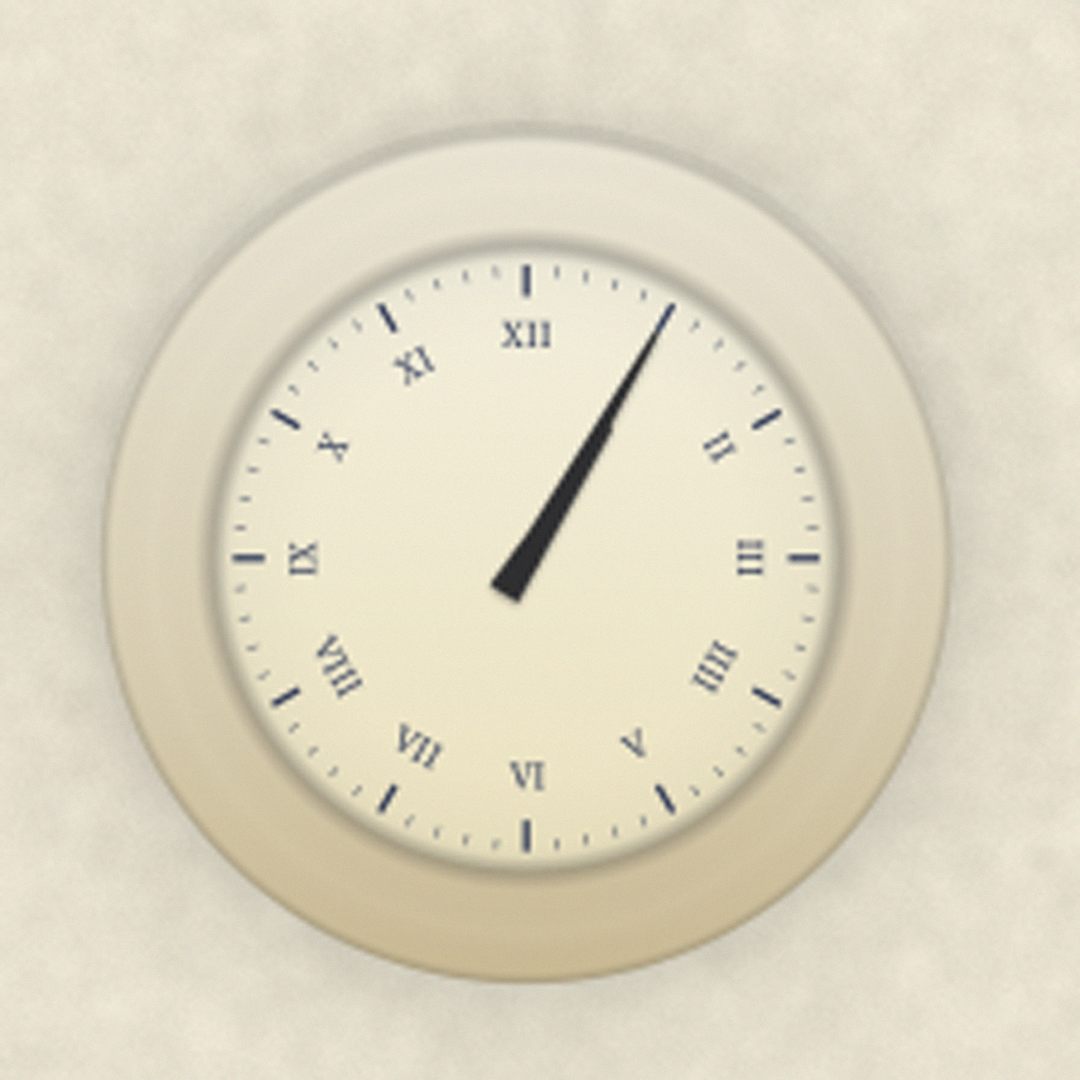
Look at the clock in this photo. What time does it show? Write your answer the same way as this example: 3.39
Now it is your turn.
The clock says 1.05
